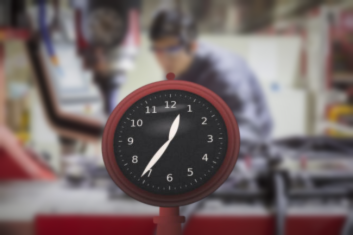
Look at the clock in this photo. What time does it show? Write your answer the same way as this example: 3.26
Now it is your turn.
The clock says 12.36
